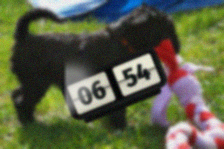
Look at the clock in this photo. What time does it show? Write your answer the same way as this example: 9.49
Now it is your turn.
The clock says 6.54
